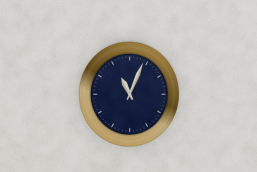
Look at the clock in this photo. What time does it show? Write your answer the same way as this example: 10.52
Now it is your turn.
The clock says 11.04
